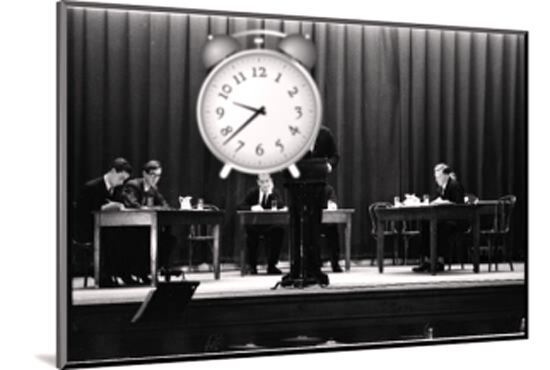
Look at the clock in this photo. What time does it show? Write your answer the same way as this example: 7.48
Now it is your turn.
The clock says 9.38
